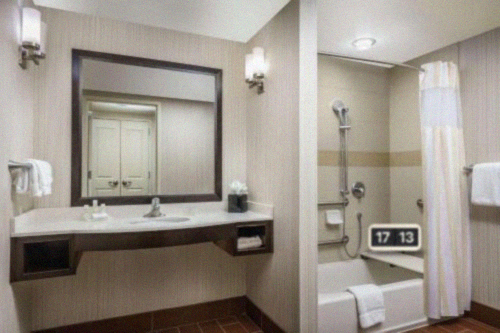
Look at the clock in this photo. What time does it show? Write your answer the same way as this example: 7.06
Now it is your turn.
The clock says 17.13
